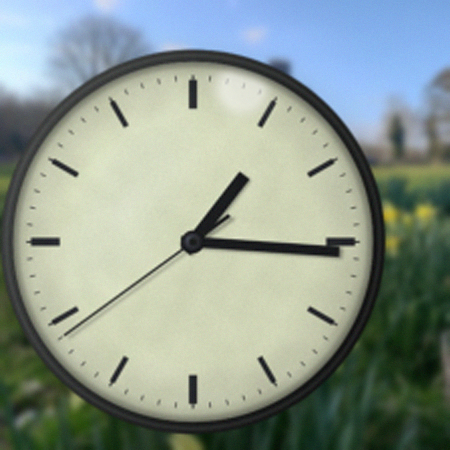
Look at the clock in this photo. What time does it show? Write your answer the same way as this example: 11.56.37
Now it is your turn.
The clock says 1.15.39
